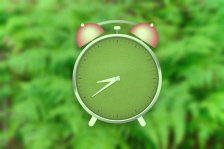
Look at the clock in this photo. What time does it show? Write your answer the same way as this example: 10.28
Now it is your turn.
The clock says 8.39
